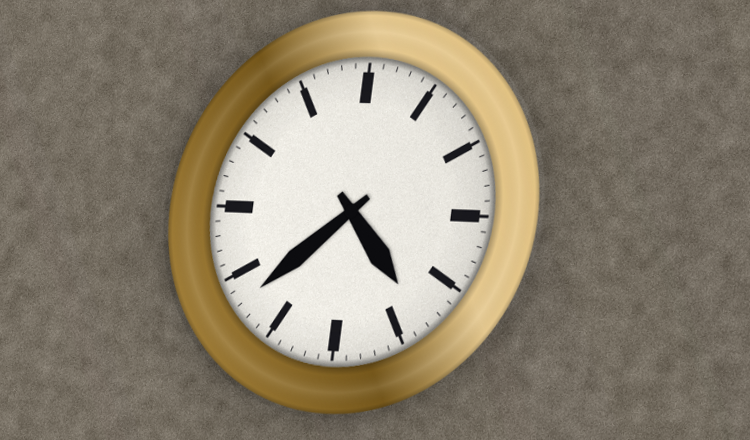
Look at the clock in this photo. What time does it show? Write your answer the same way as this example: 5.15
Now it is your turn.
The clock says 4.38
